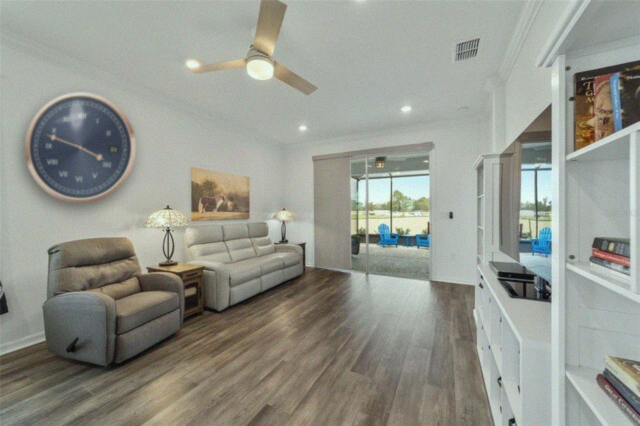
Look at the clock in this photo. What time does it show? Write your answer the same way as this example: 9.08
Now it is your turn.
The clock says 3.48
